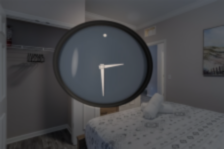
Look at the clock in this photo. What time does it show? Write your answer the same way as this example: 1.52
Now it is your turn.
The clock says 2.29
